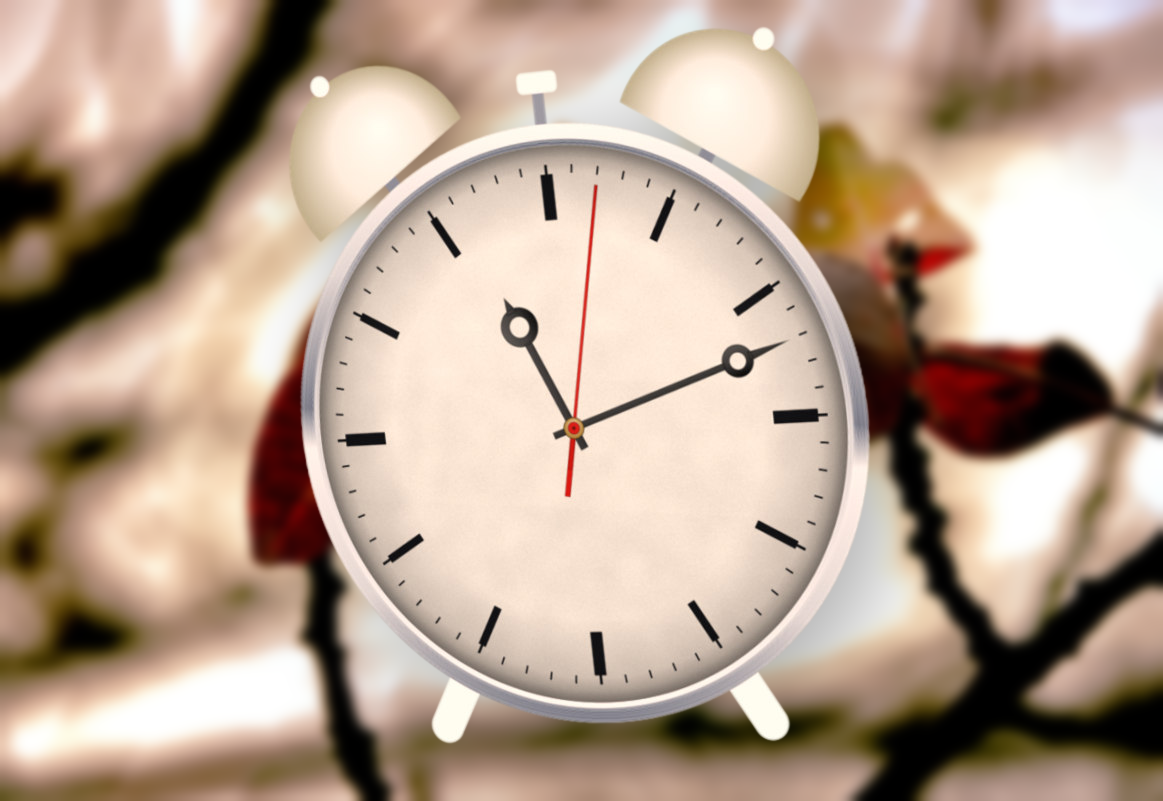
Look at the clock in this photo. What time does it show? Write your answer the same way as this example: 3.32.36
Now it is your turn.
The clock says 11.12.02
